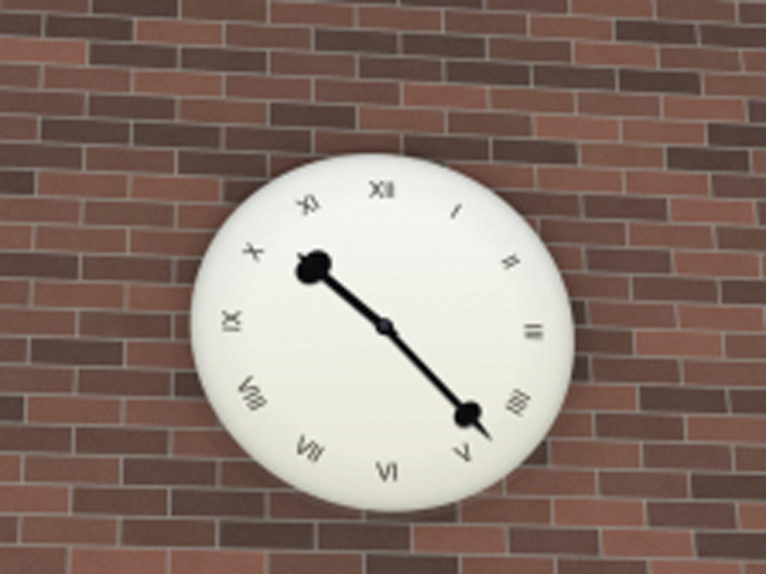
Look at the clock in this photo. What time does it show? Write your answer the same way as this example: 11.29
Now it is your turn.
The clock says 10.23
